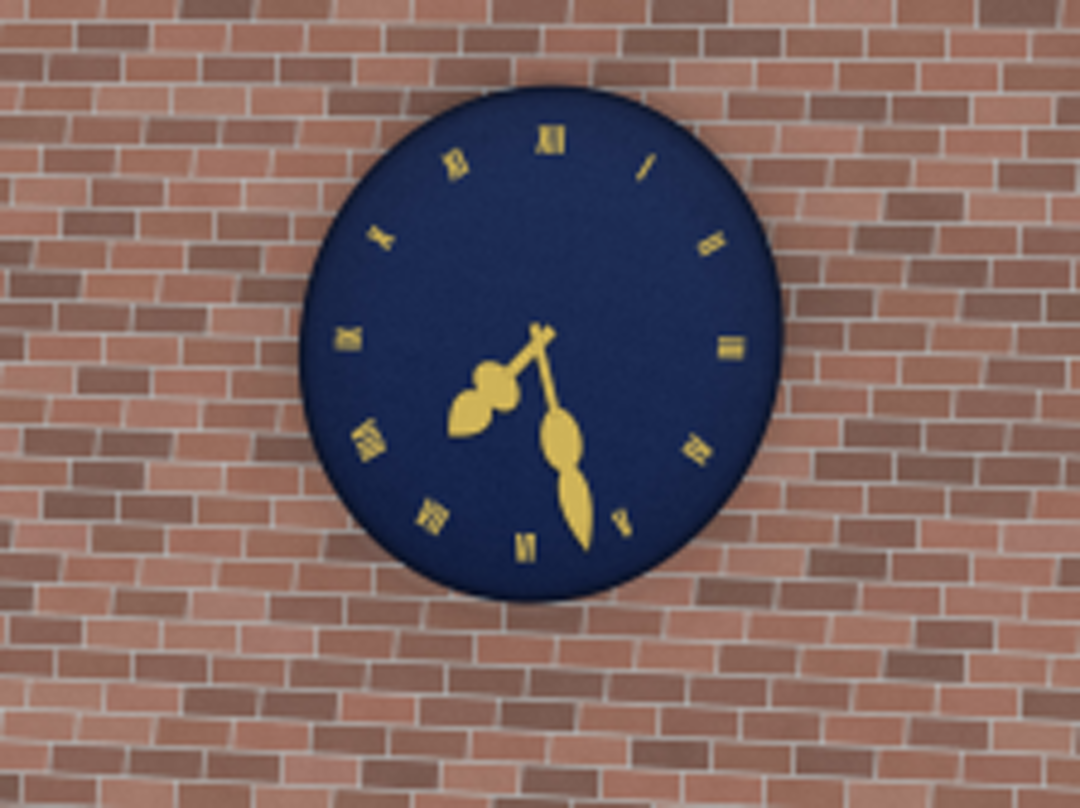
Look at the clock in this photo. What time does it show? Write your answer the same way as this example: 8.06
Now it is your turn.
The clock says 7.27
